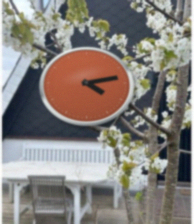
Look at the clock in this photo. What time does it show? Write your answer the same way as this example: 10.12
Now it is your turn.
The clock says 4.13
